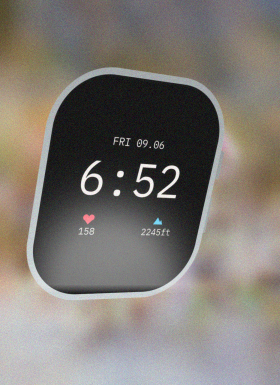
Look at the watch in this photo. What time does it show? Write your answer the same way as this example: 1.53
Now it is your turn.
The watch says 6.52
